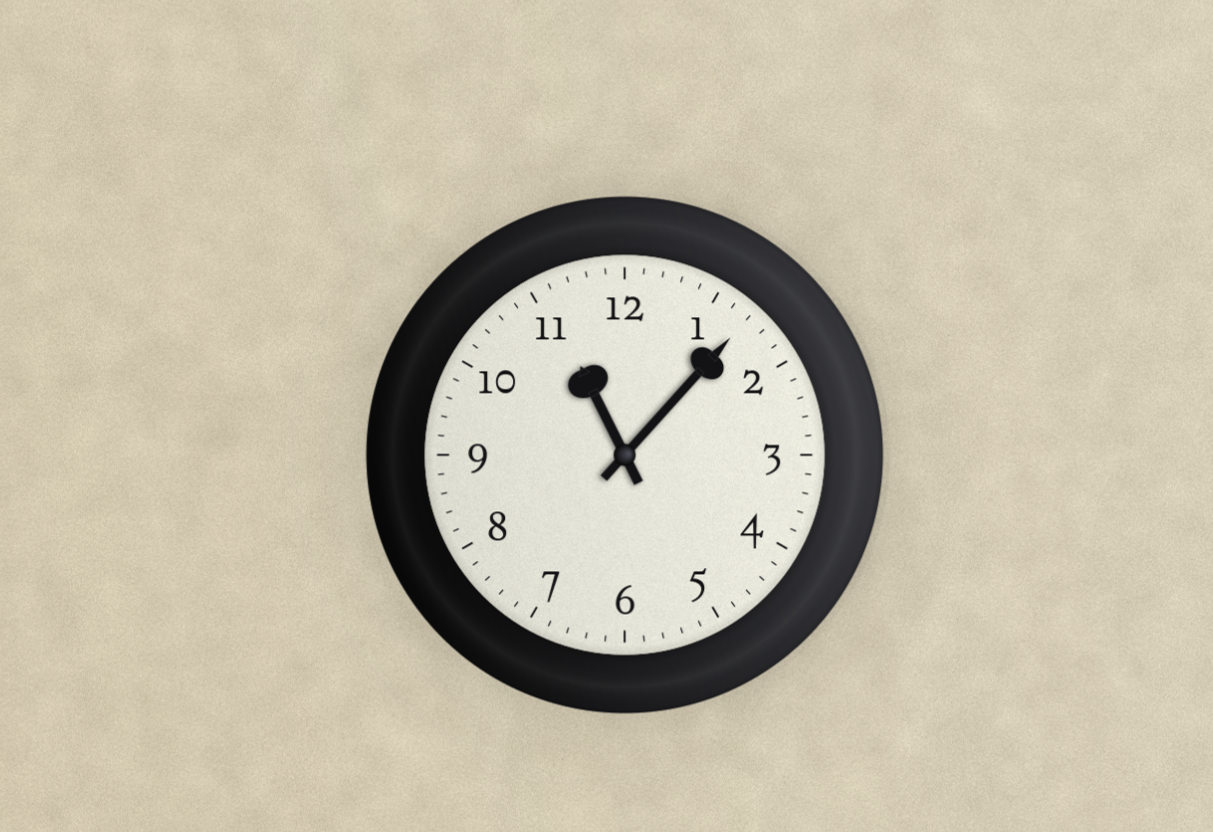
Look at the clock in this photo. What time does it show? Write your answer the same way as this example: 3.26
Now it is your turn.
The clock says 11.07
